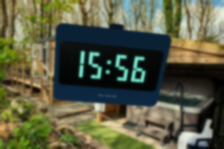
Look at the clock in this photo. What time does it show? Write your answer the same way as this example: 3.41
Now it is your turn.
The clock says 15.56
